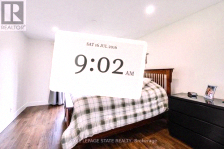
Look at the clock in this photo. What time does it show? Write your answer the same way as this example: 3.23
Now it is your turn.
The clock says 9.02
